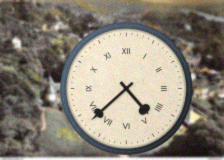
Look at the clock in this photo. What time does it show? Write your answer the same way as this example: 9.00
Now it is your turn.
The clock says 4.38
